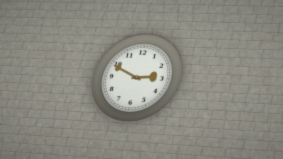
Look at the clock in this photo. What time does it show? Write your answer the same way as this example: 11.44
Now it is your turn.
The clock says 2.49
